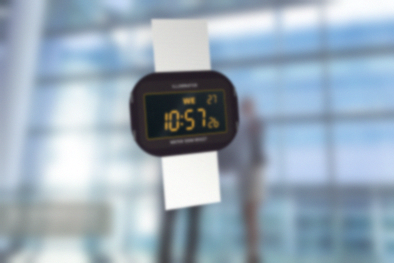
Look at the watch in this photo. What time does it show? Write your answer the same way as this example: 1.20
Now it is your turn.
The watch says 10.57
